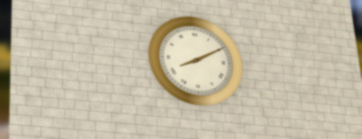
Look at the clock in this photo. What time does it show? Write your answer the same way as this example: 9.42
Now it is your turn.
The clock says 8.10
